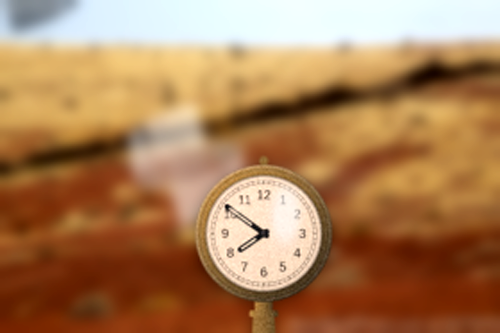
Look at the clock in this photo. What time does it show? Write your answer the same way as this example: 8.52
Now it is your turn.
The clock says 7.51
